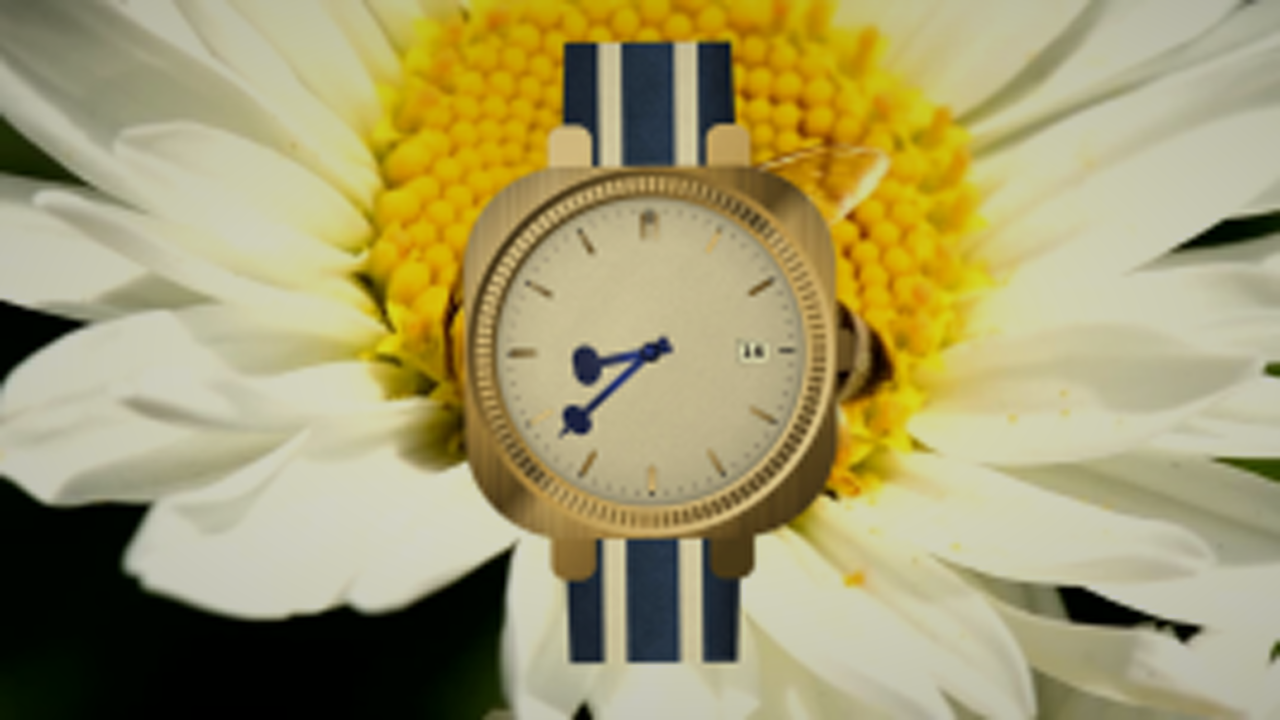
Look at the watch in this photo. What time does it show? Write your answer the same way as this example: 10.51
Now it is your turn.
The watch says 8.38
